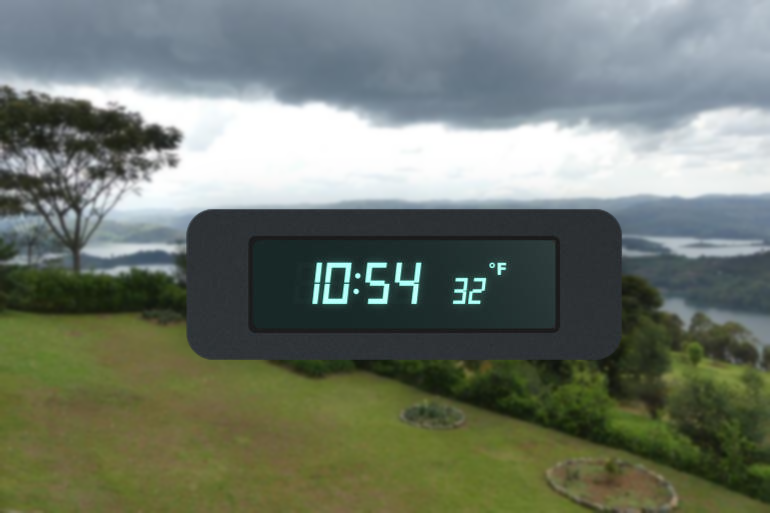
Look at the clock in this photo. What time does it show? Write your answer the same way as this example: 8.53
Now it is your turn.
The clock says 10.54
